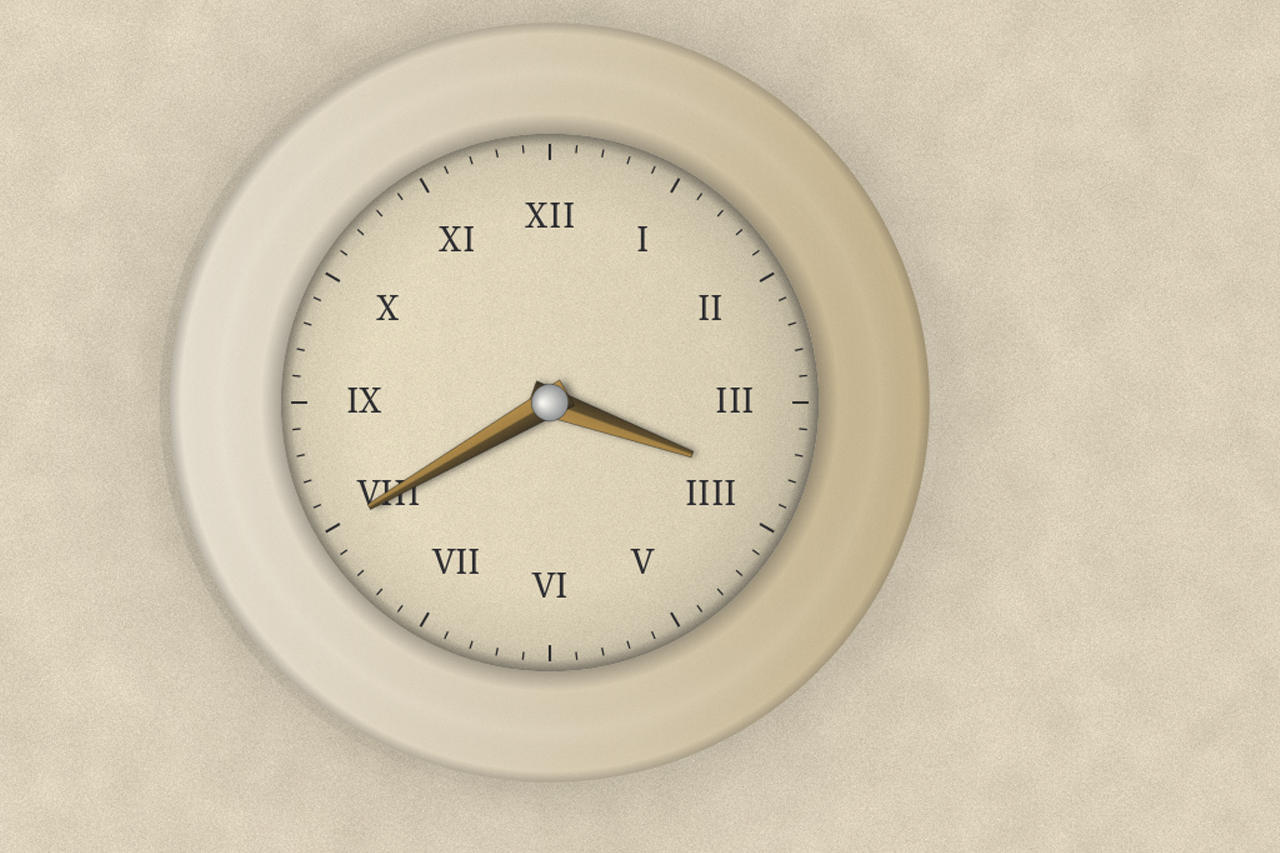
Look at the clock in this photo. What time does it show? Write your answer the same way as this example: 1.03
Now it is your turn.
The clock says 3.40
